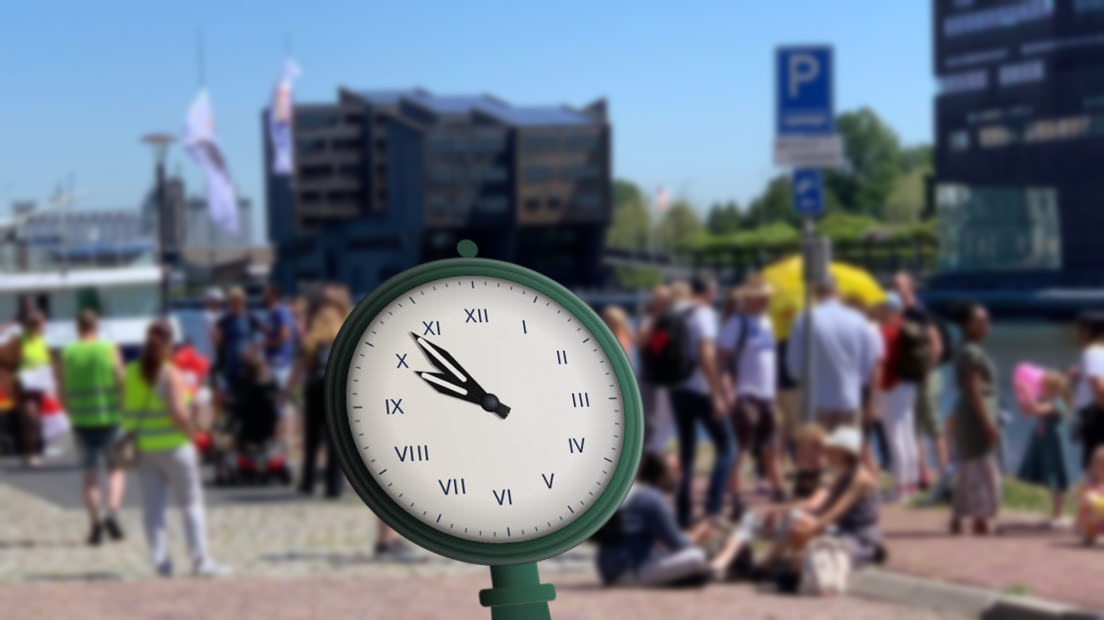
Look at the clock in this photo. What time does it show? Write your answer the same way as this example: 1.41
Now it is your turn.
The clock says 9.53
